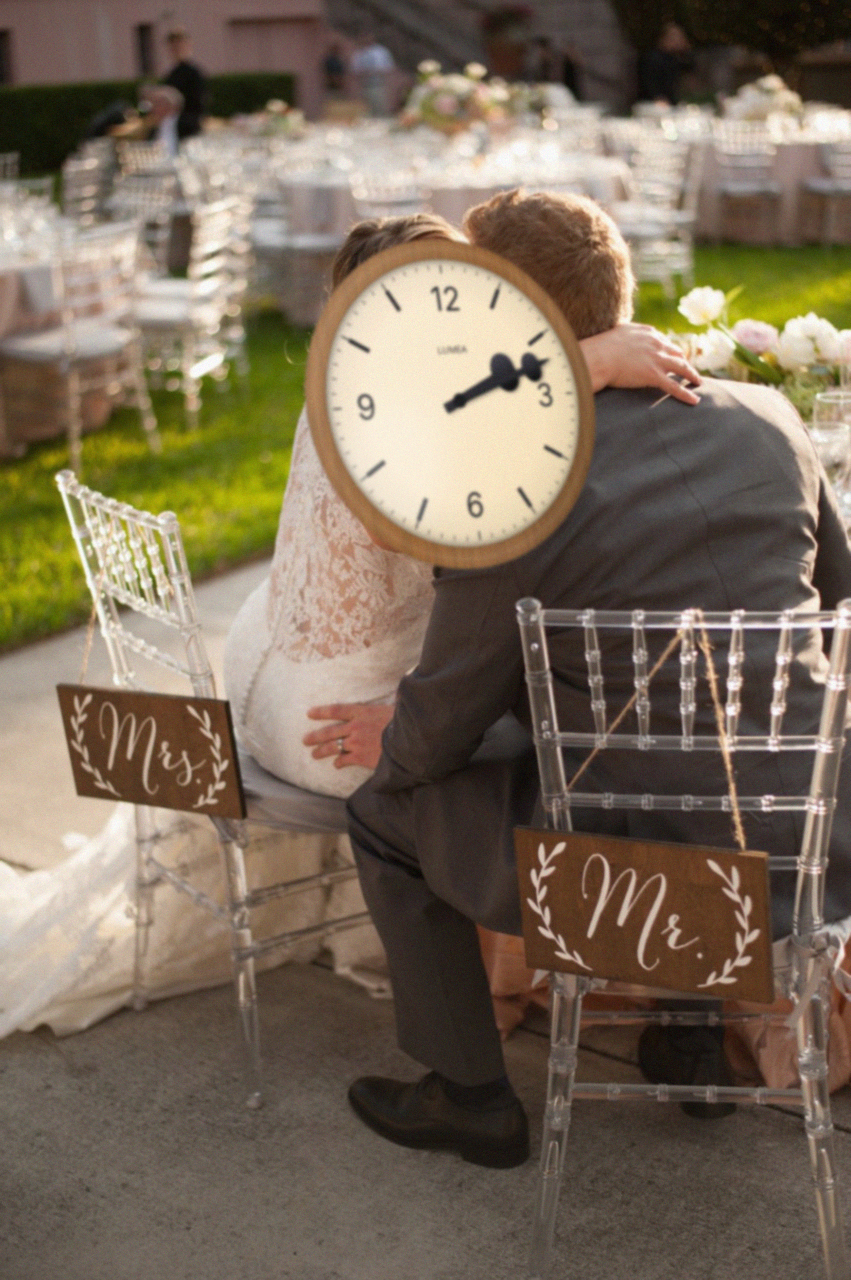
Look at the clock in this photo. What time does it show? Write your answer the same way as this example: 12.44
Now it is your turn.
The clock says 2.12
